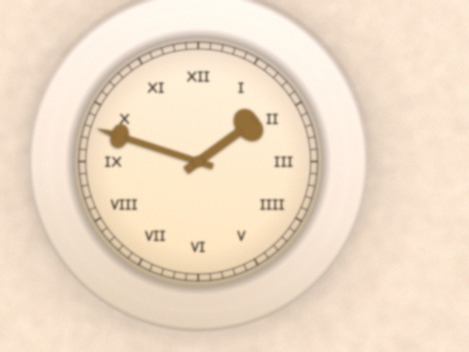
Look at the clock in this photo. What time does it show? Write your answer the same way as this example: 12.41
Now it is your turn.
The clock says 1.48
